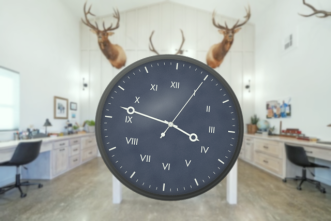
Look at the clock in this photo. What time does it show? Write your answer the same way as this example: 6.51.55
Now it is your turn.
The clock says 3.47.05
